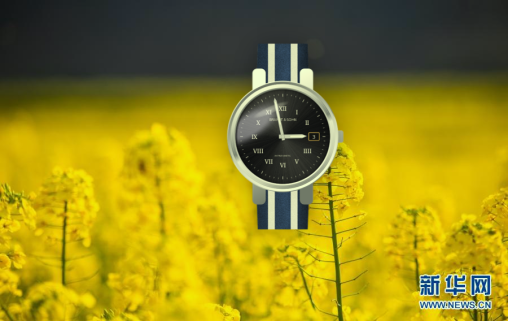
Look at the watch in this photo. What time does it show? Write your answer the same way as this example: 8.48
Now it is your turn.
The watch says 2.58
